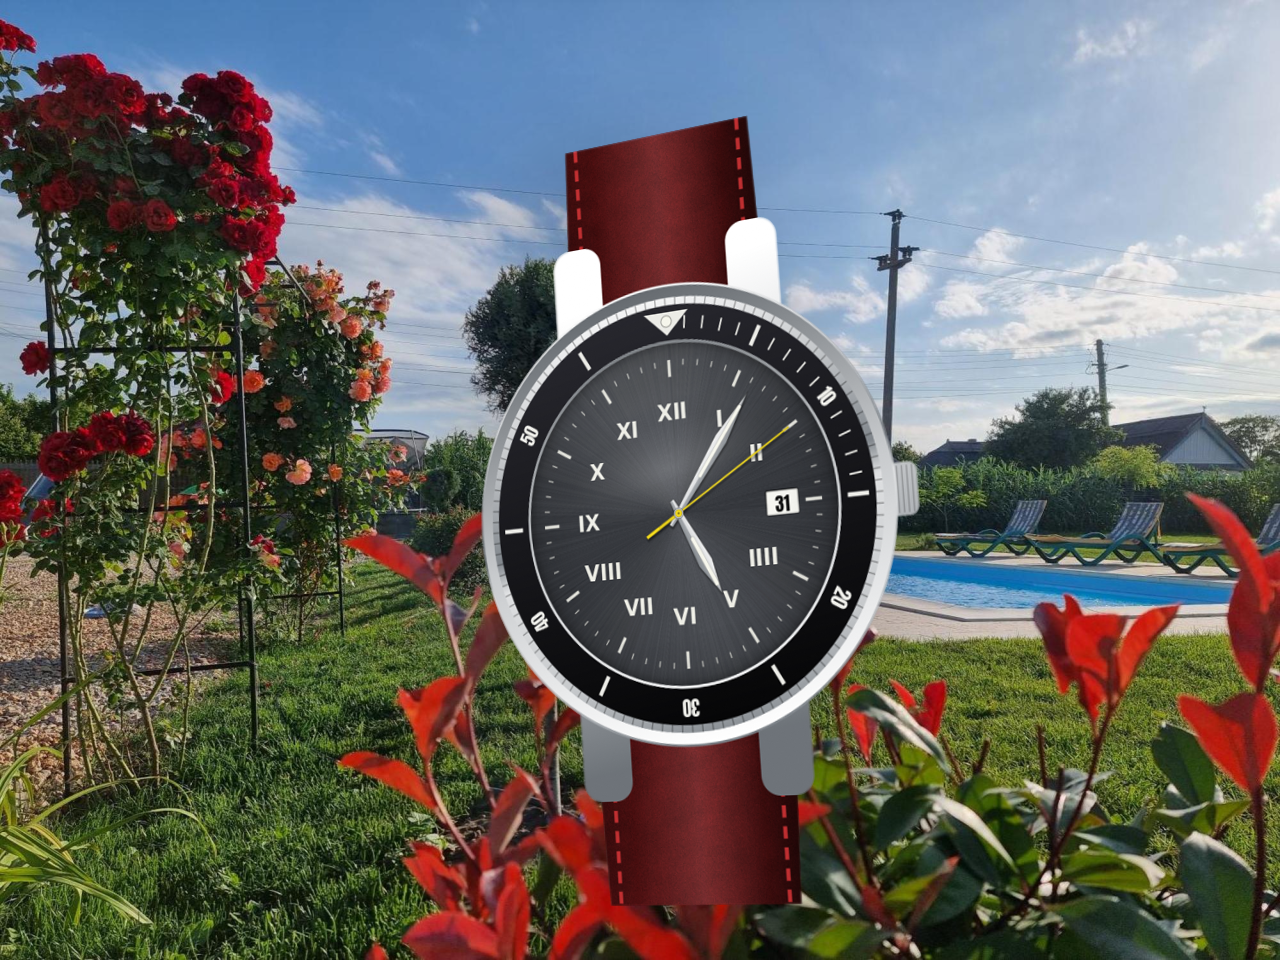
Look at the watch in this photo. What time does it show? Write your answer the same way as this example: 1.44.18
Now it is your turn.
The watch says 5.06.10
